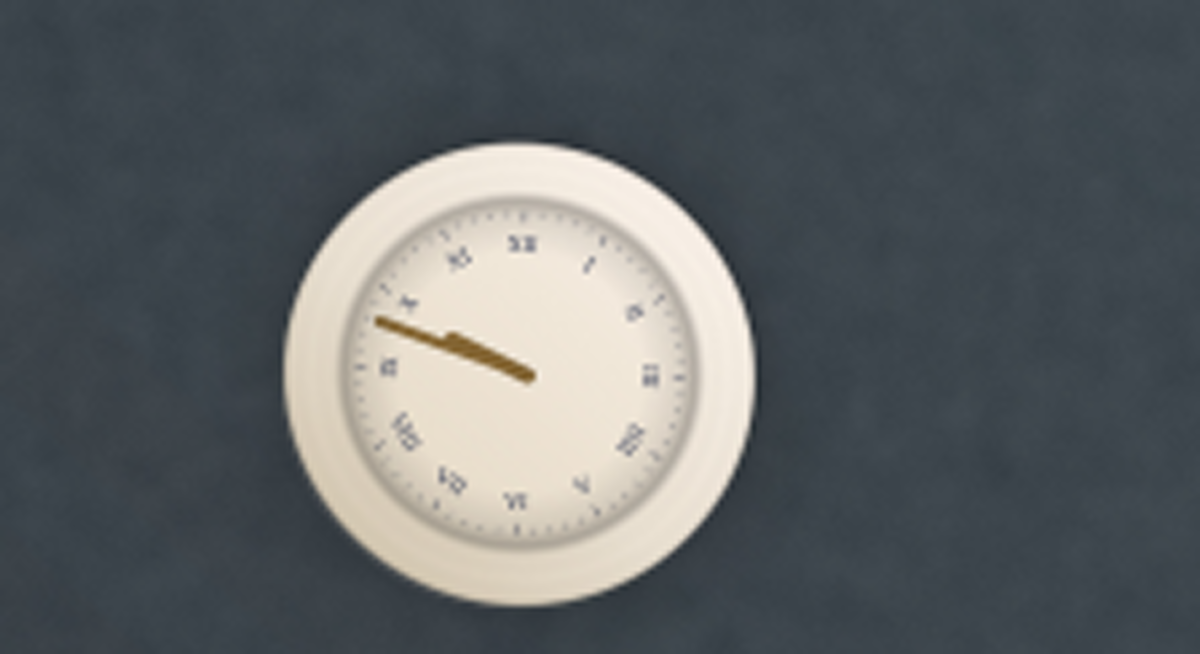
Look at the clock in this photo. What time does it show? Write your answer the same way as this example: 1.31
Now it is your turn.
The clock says 9.48
